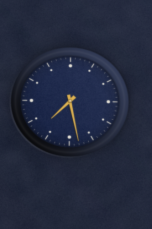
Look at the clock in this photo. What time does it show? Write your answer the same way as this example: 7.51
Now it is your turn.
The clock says 7.28
